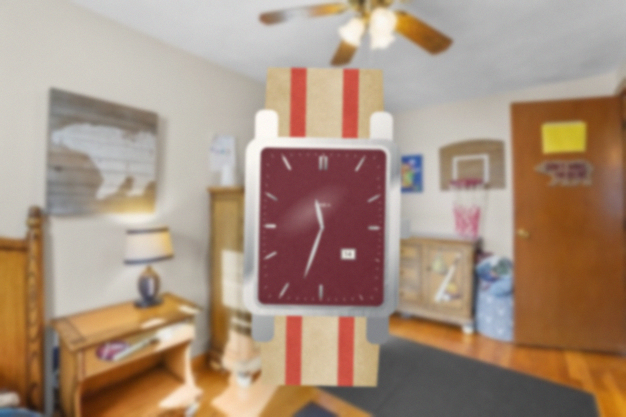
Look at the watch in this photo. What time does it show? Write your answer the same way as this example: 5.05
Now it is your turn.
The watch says 11.33
